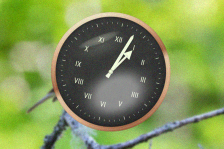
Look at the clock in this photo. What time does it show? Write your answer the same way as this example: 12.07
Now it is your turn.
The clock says 1.03
